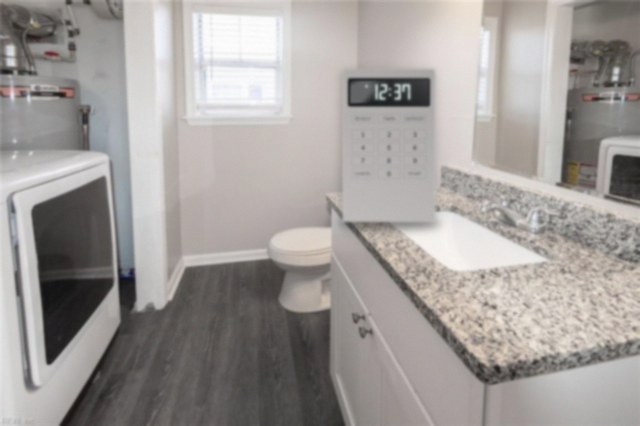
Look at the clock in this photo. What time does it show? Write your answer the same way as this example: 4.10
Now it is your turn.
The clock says 12.37
